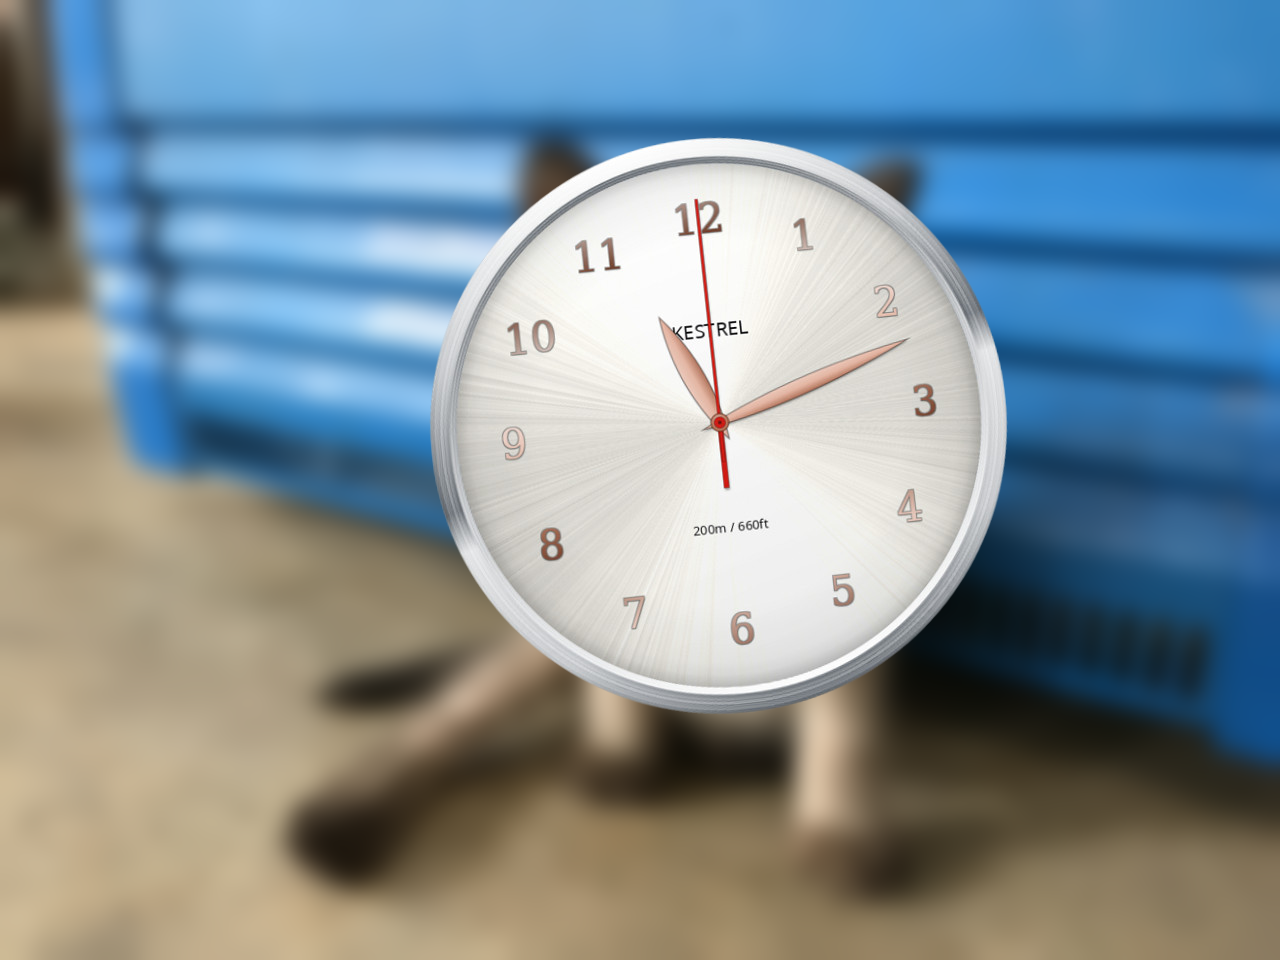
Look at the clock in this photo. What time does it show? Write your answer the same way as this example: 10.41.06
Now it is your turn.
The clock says 11.12.00
